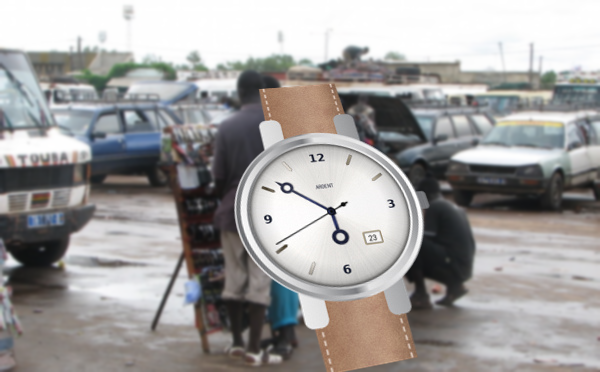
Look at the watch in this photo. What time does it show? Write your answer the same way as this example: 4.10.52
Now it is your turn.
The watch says 5.51.41
